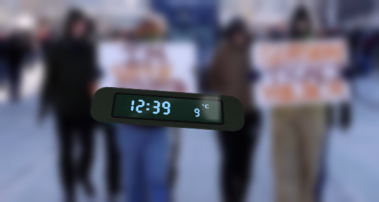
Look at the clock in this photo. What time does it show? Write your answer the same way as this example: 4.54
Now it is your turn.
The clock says 12.39
